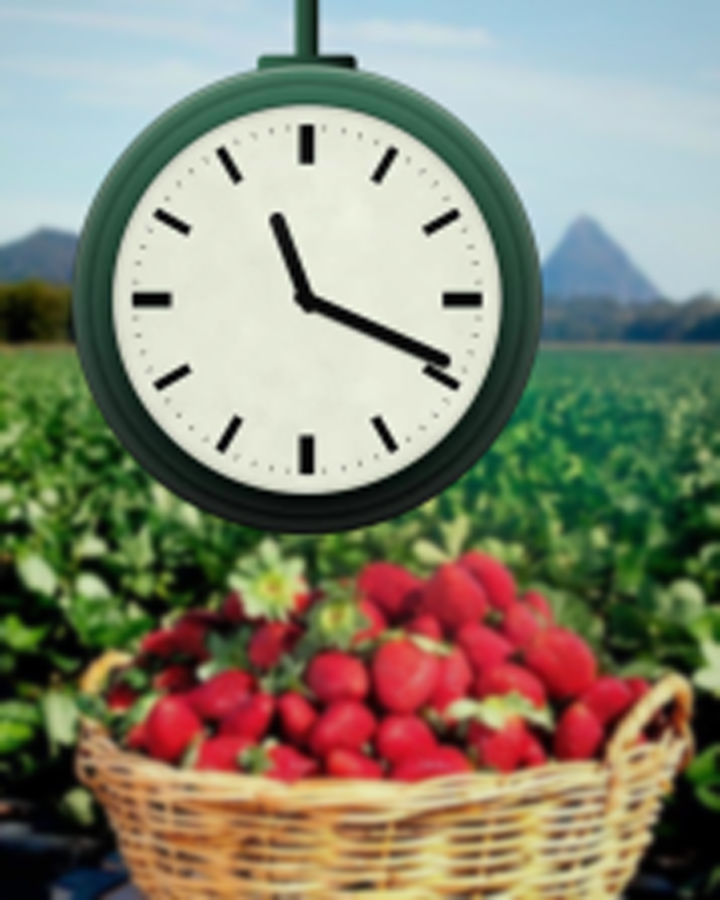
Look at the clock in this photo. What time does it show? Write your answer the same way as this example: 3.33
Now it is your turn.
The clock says 11.19
